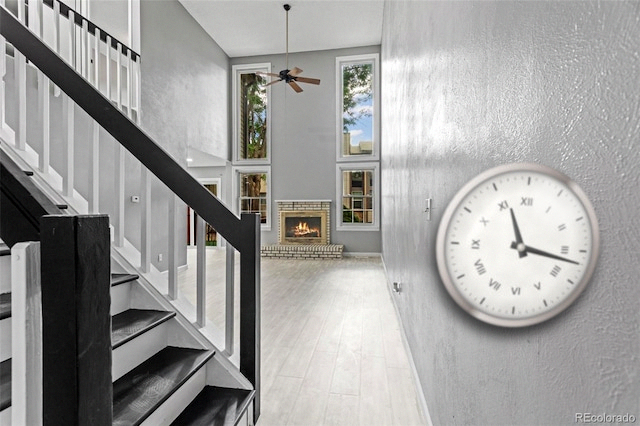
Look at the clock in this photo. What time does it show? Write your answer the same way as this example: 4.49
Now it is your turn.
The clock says 11.17
